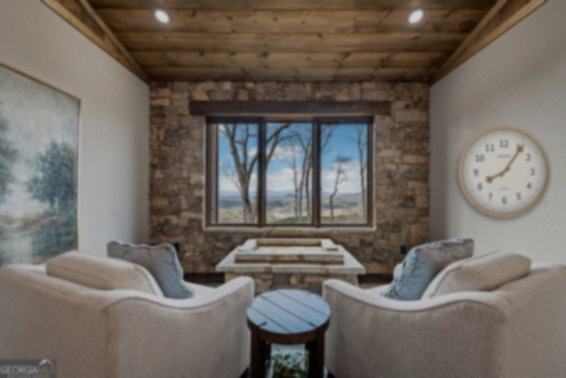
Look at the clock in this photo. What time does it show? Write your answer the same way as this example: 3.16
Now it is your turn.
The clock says 8.06
